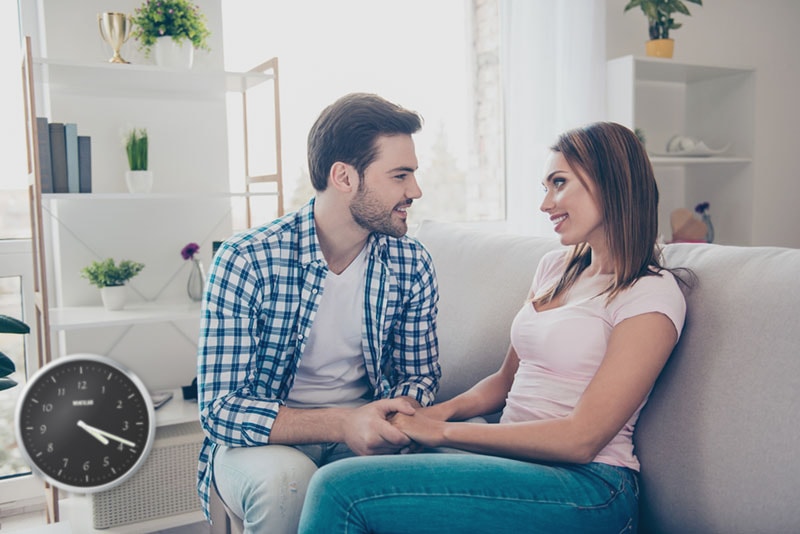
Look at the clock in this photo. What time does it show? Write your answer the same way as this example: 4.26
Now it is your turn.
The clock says 4.19
